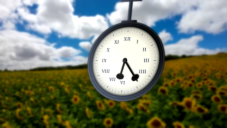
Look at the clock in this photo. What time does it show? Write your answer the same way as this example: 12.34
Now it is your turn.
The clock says 6.24
